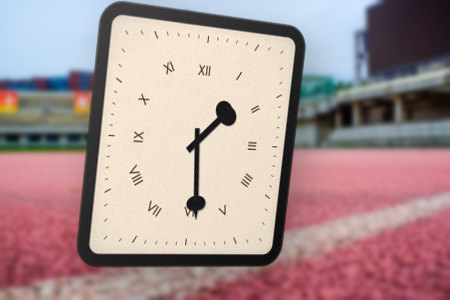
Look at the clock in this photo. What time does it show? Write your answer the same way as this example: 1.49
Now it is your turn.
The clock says 1.29
